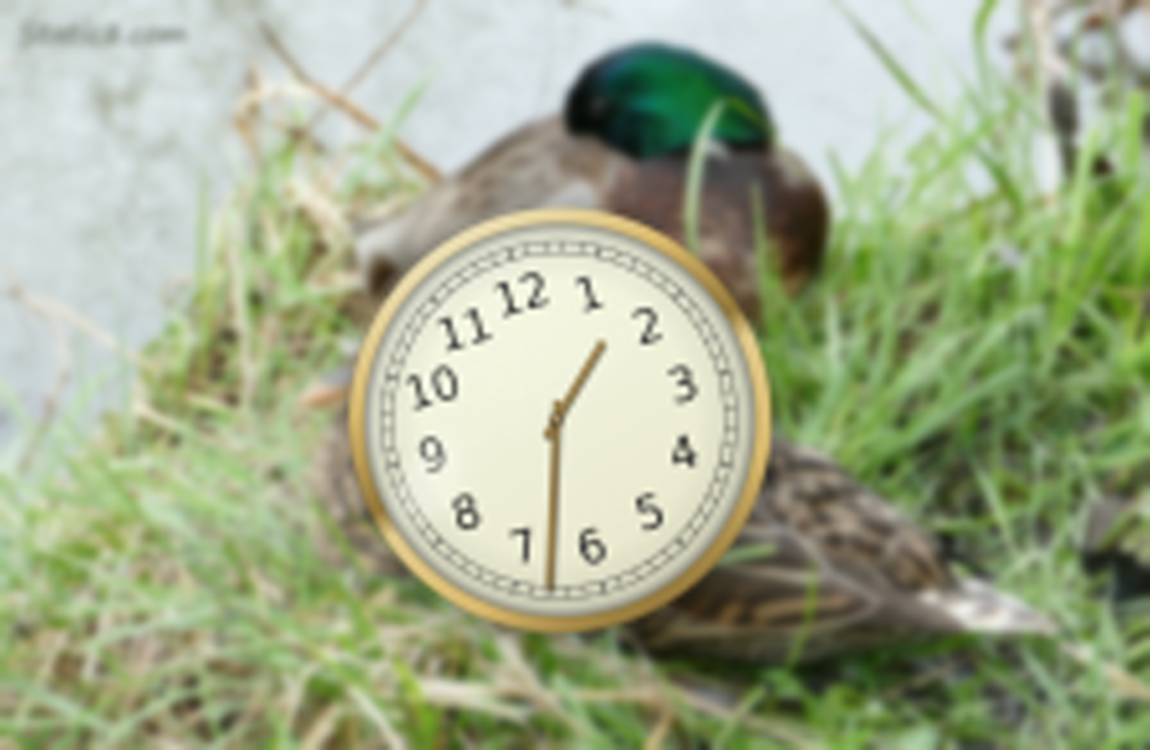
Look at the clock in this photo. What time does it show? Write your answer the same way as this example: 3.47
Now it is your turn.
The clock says 1.33
